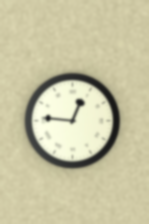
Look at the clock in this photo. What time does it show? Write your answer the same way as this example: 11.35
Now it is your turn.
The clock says 12.46
